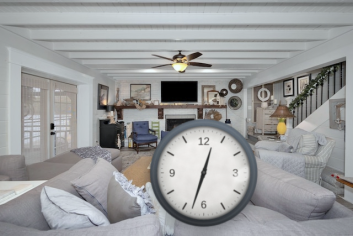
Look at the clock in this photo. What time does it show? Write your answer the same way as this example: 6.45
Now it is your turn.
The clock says 12.33
